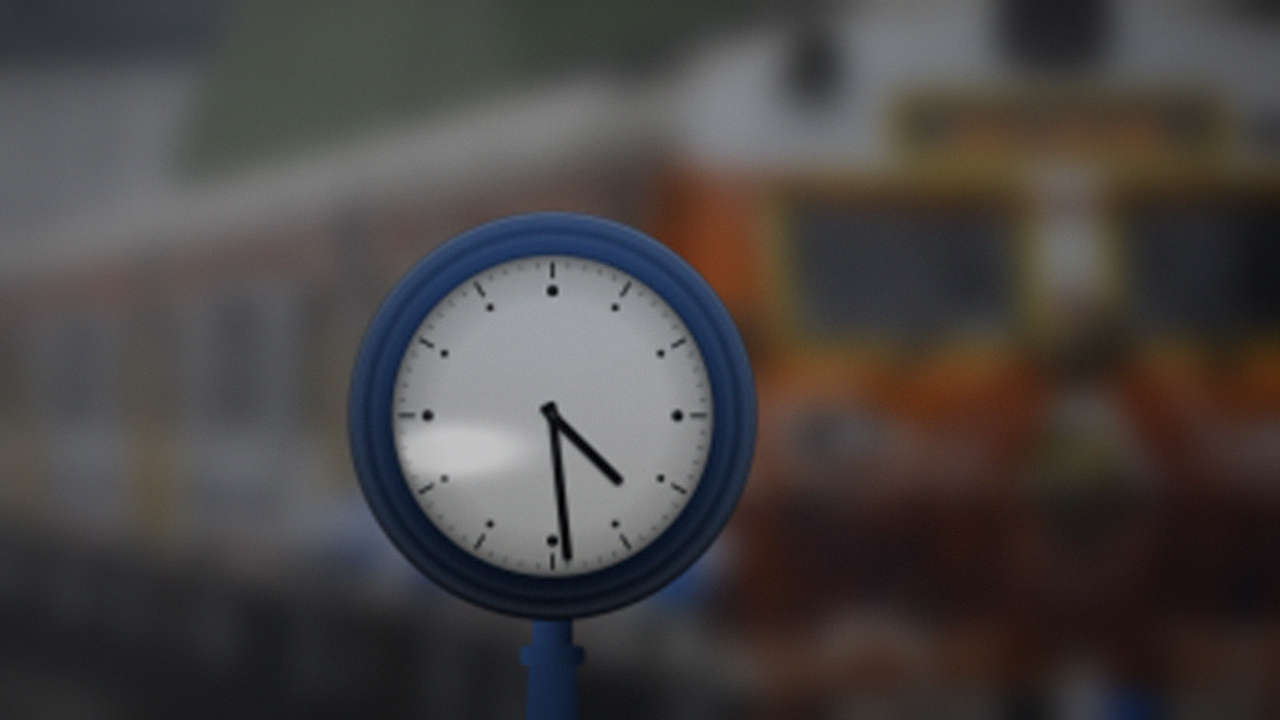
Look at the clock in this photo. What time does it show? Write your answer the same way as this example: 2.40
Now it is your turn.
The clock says 4.29
